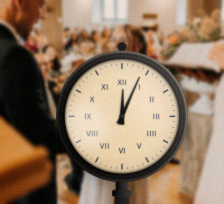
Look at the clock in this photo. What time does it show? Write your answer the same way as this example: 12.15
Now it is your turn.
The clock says 12.04
